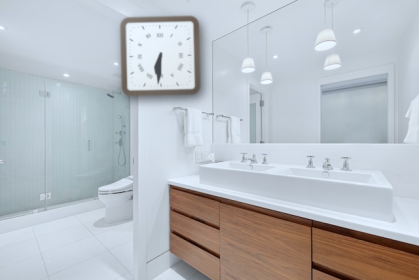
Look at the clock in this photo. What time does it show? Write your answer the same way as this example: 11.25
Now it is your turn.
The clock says 6.31
